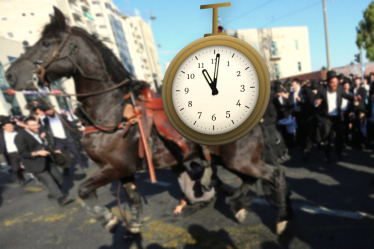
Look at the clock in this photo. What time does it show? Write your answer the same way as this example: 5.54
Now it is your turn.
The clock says 11.01
